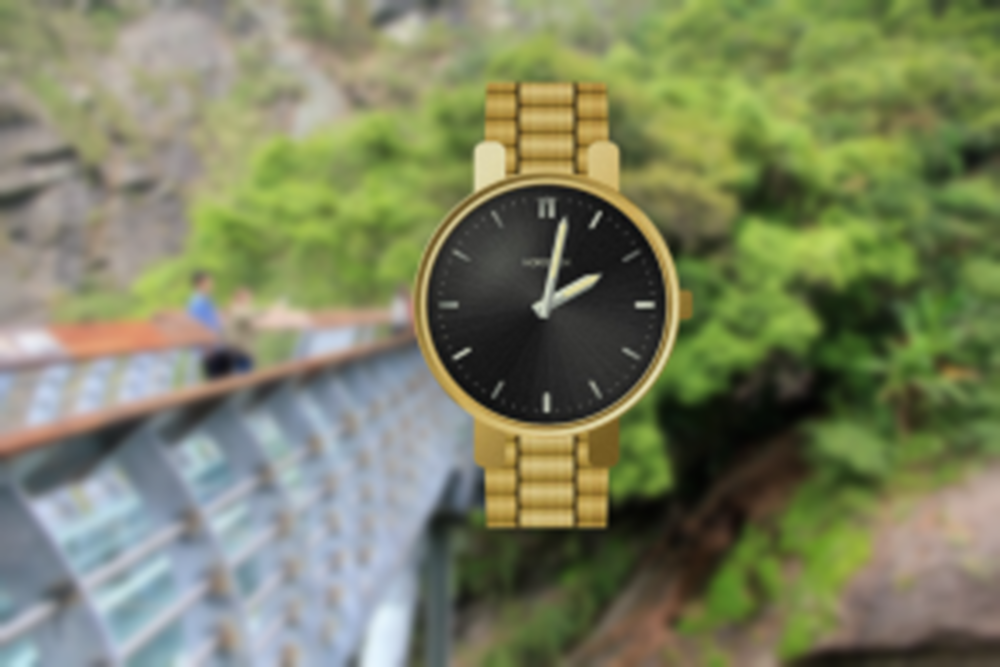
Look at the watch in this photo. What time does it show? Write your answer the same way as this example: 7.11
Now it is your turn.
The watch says 2.02
